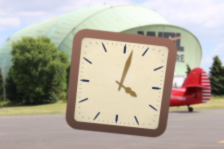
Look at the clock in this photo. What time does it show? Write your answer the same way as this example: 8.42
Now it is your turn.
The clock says 4.02
